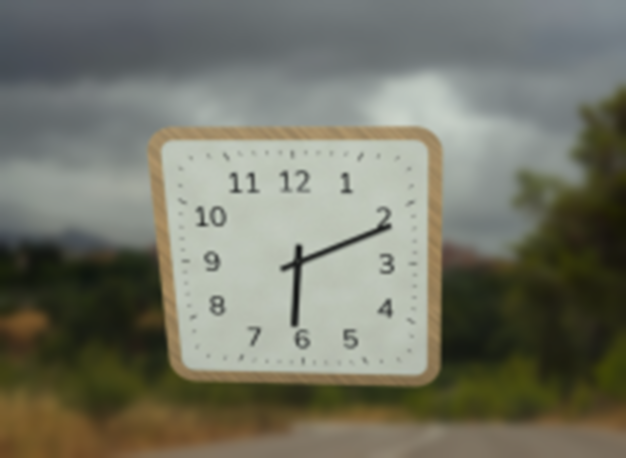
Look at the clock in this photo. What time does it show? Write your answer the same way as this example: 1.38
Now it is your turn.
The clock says 6.11
